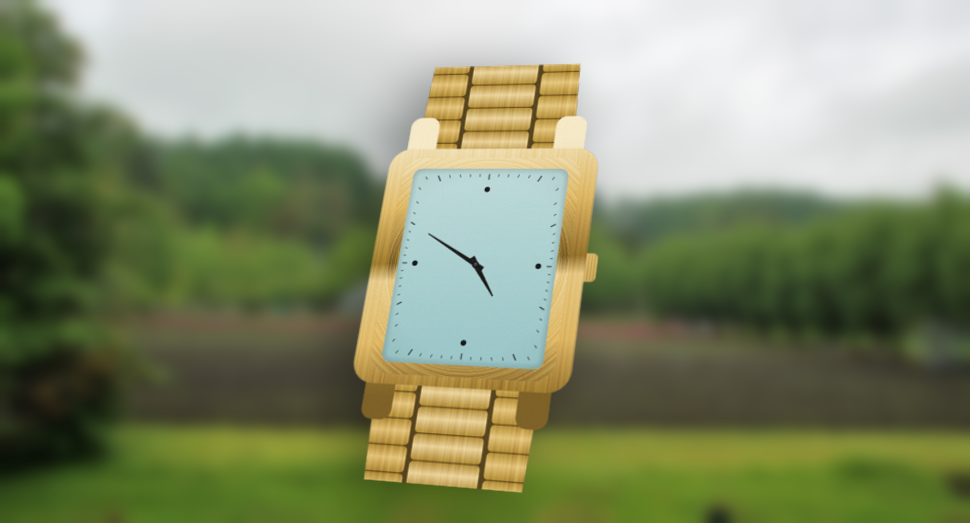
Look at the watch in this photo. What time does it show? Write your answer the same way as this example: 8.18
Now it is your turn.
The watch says 4.50
